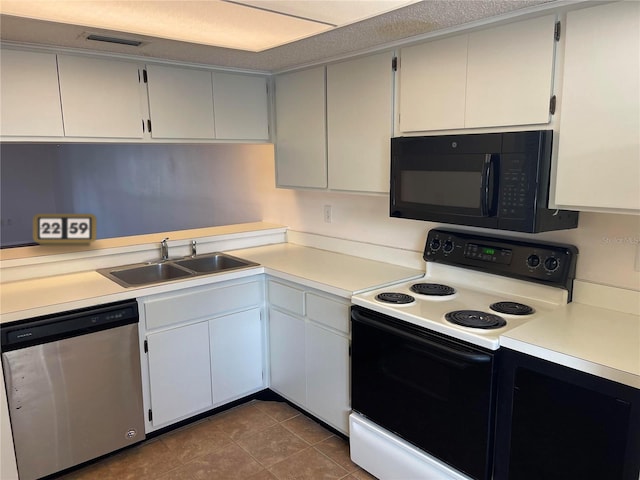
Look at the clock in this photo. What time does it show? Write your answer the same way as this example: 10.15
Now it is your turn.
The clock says 22.59
